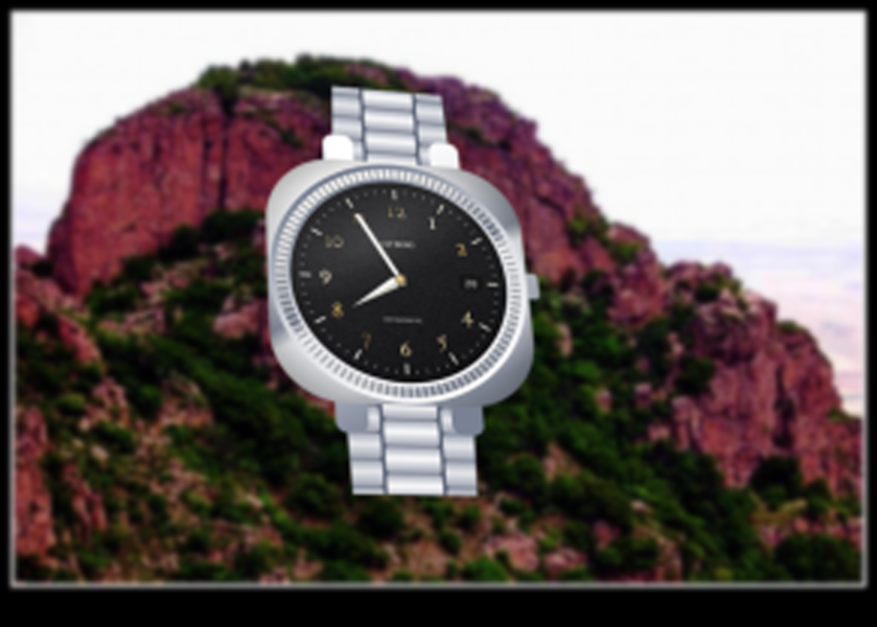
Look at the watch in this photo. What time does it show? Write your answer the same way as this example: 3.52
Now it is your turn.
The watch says 7.55
